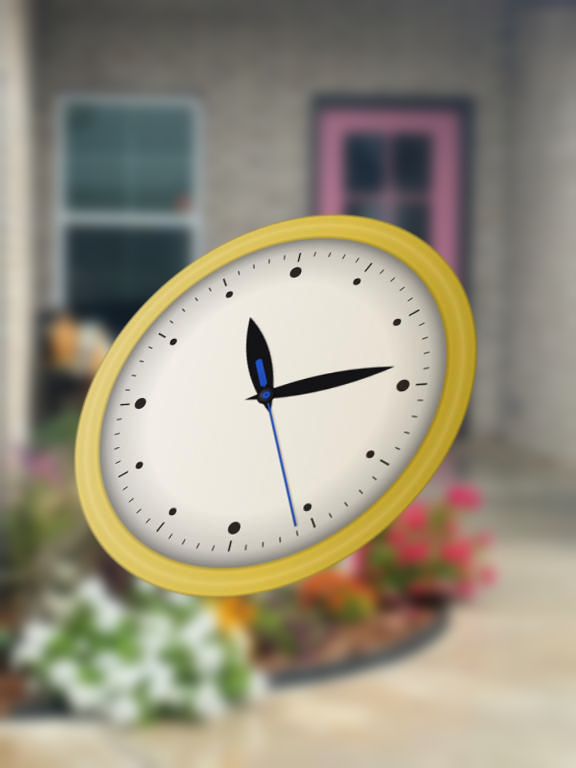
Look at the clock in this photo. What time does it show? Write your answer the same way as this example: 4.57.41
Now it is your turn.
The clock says 11.13.26
